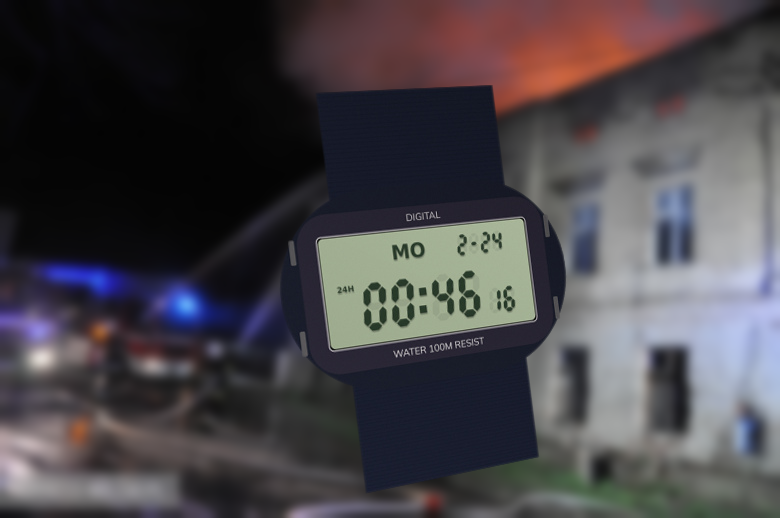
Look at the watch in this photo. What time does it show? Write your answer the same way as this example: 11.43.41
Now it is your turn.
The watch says 0.46.16
